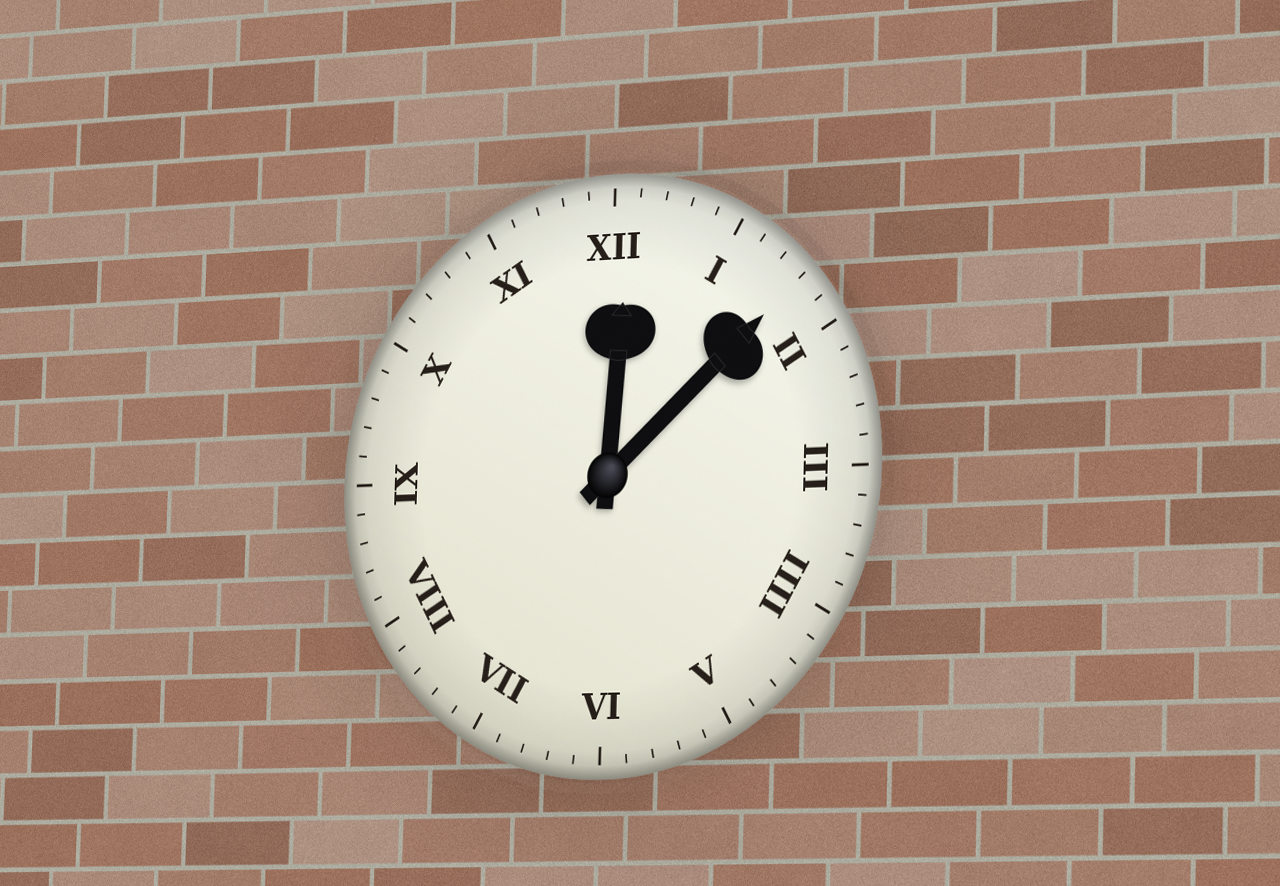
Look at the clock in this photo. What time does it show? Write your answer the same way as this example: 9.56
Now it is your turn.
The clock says 12.08
